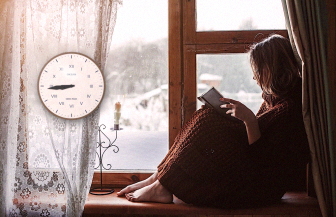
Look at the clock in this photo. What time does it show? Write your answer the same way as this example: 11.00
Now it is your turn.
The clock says 8.44
